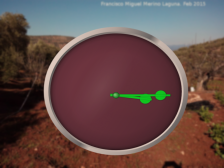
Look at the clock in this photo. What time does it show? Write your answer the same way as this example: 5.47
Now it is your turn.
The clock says 3.15
